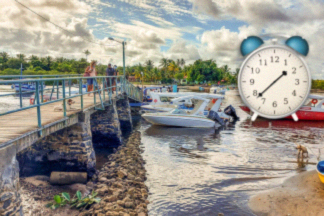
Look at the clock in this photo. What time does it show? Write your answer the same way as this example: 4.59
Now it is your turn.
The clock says 1.38
